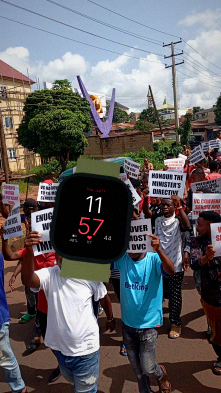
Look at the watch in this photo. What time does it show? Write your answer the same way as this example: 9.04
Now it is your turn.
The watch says 11.57
